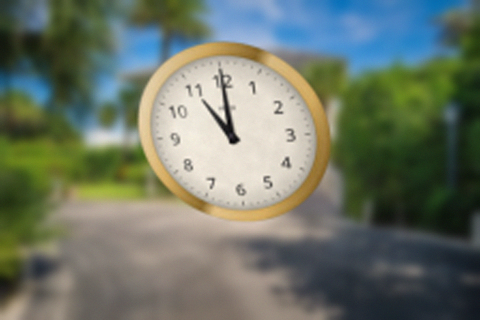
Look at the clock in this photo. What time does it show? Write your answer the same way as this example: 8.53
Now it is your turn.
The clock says 11.00
